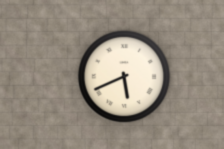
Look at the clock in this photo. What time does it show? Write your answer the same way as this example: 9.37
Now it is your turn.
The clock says 5.41
